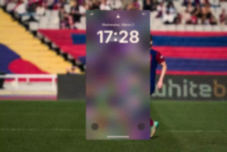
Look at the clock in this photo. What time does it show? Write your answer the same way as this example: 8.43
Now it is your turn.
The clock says 17.28
